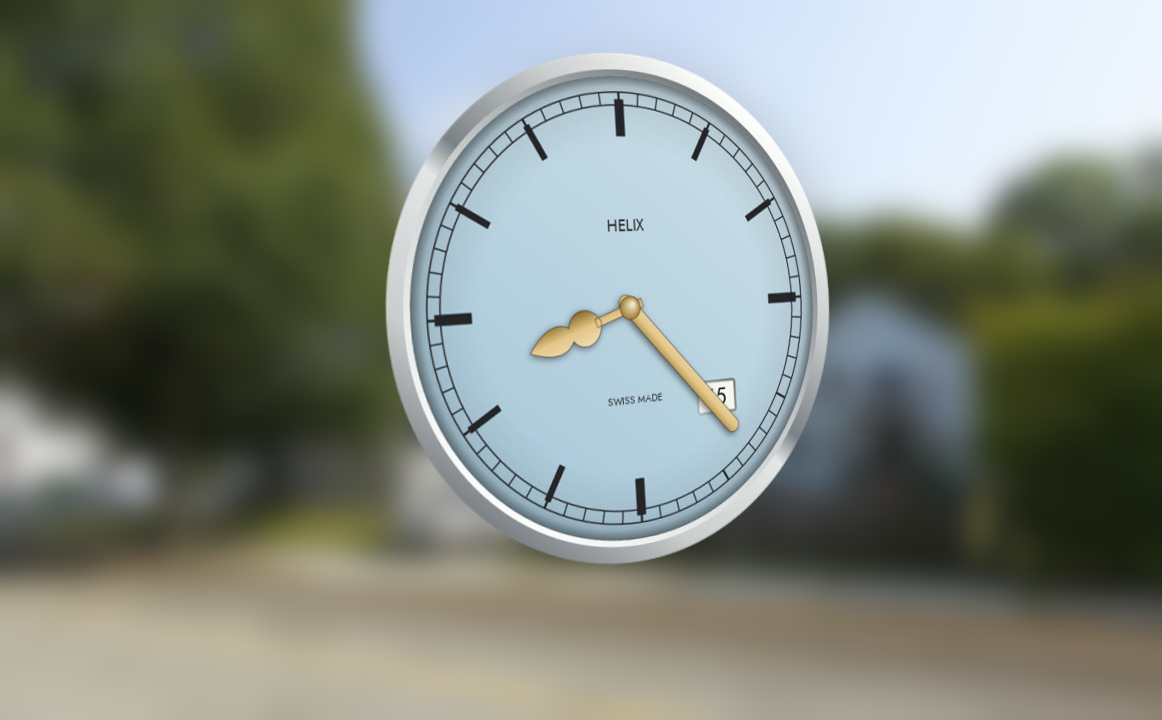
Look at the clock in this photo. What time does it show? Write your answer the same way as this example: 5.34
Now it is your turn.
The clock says 8.23
